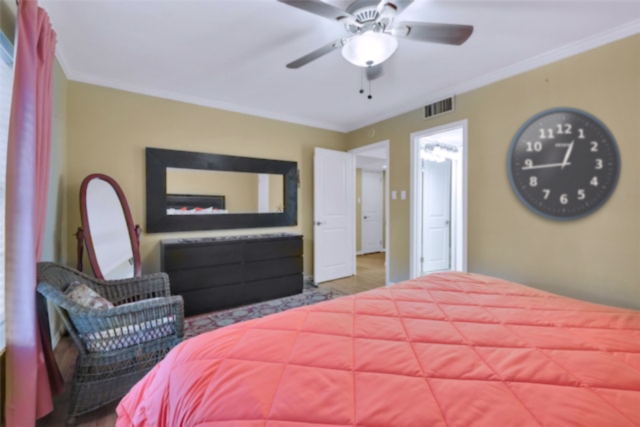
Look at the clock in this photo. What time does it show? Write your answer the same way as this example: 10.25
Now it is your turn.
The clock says 12.44
